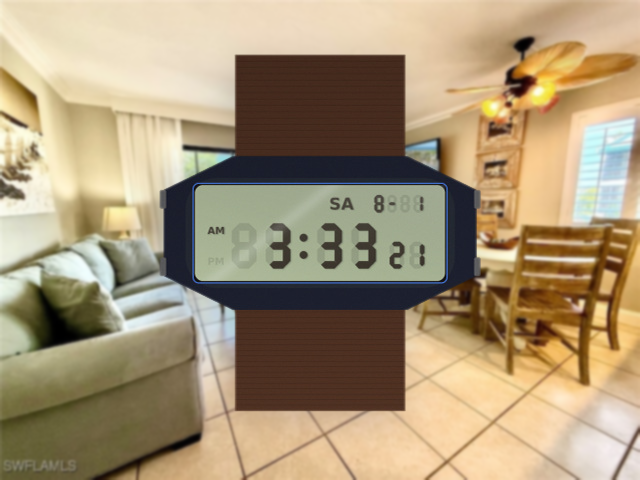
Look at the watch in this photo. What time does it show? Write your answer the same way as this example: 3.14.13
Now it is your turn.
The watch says 3.33.21
